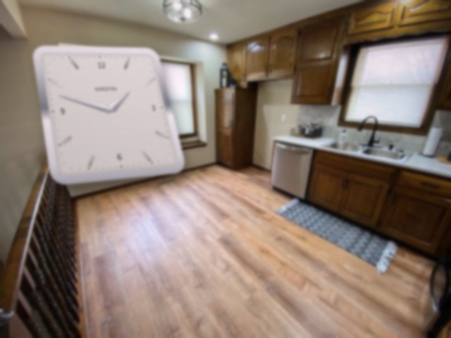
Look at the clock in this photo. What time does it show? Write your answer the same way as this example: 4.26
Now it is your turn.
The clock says 1.48
